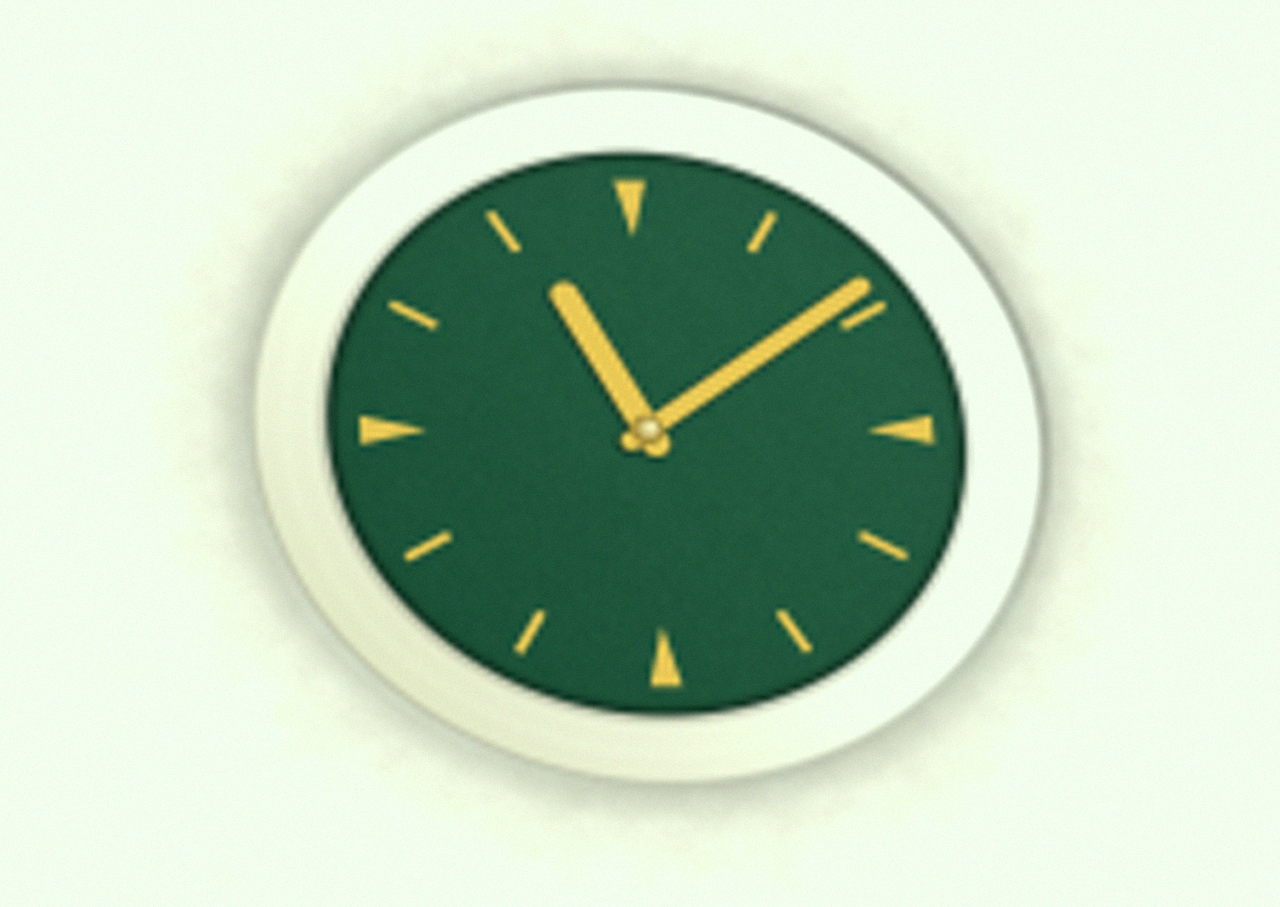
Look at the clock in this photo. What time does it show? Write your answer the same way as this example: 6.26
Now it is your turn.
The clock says 11.09
